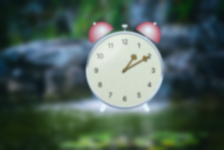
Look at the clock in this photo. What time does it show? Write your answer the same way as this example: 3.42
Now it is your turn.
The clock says 1.10
